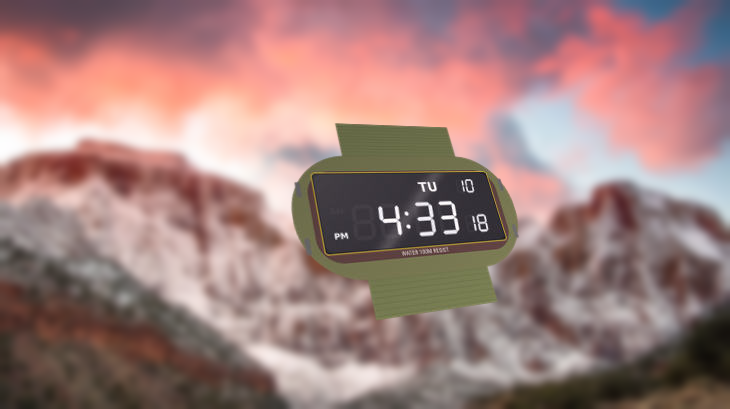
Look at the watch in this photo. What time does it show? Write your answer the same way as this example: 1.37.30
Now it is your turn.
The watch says 4.33.18
